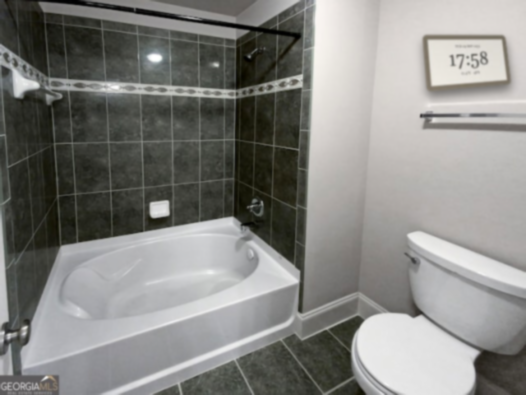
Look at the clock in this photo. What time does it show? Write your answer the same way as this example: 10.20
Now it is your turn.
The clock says 17.58
